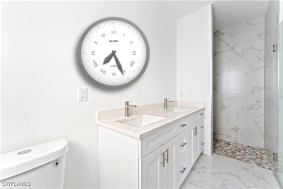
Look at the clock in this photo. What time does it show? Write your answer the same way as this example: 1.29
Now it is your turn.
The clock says 7.26
